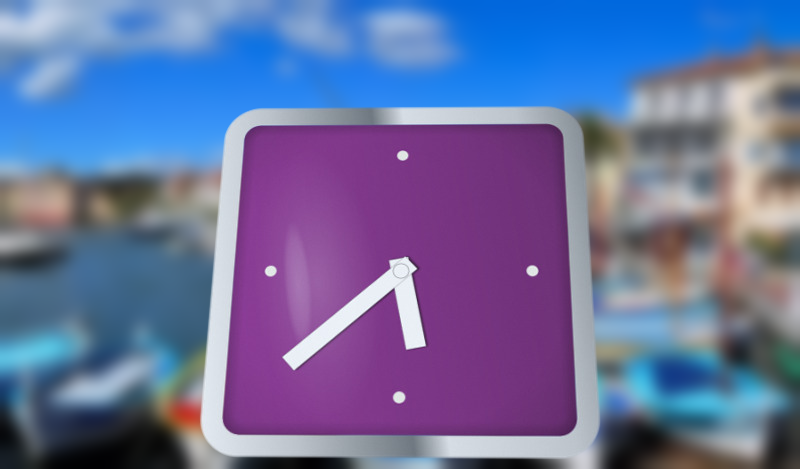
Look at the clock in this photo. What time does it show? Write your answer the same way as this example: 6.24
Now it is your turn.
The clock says 5.38
